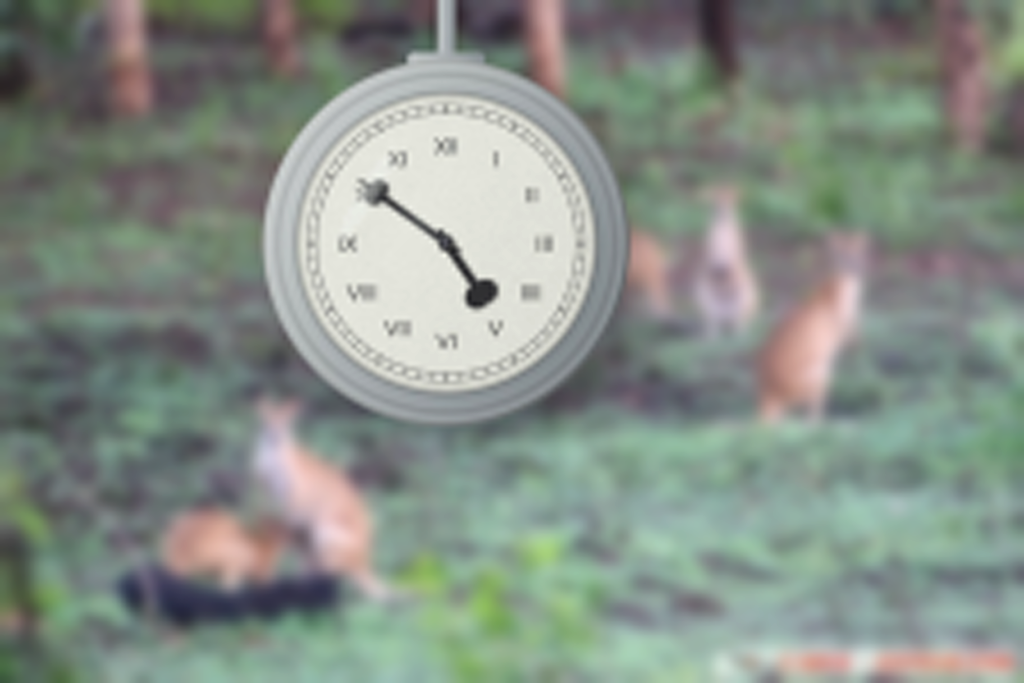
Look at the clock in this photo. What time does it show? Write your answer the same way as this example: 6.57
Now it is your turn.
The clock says 4.51
